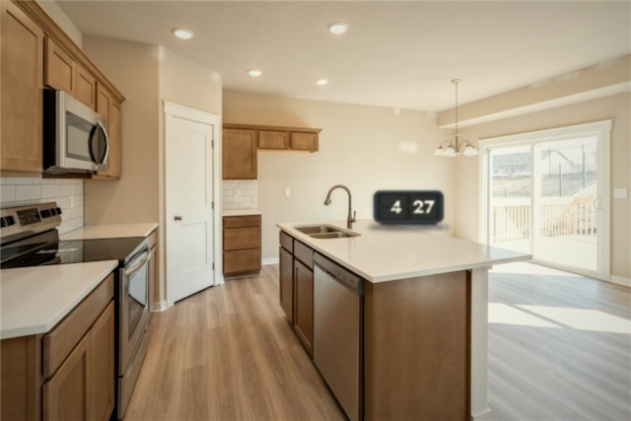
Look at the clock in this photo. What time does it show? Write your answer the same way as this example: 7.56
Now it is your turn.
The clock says 4.27
